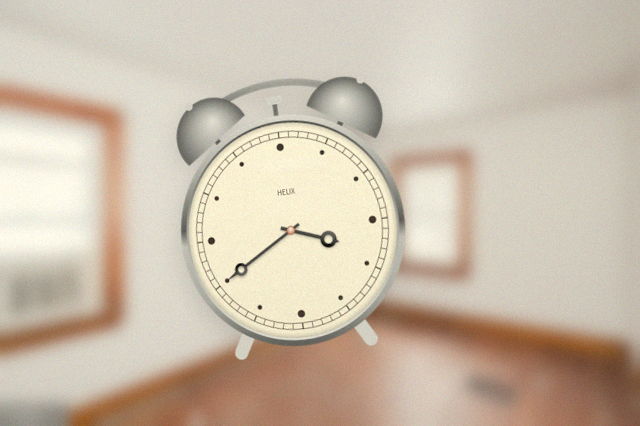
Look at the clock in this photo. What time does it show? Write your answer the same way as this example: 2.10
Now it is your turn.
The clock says 3.40
